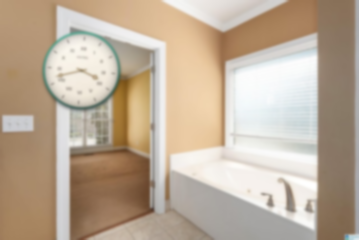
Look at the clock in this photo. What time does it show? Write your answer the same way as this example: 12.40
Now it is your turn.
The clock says 3.42
